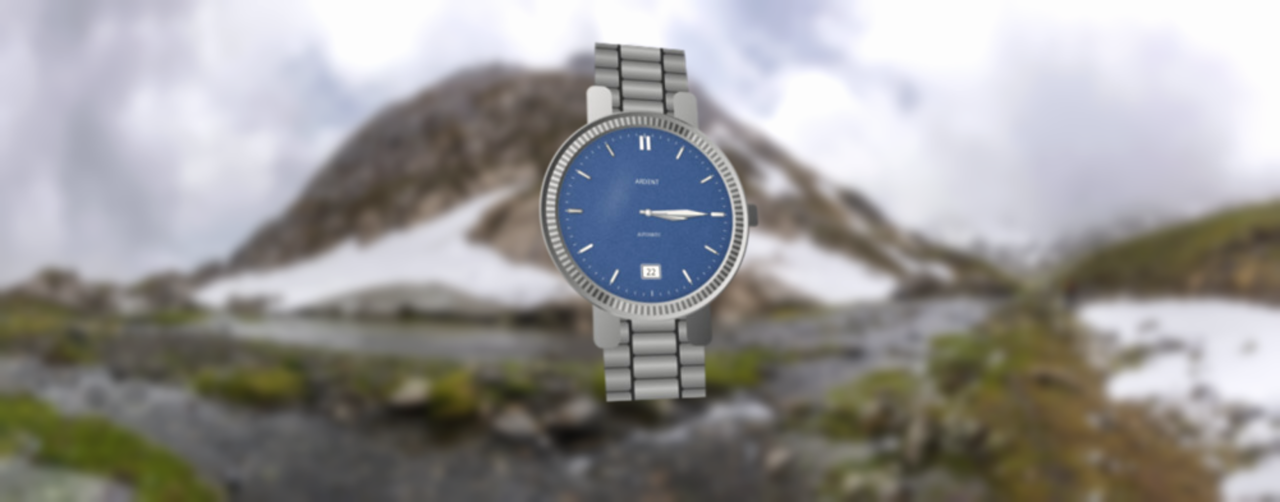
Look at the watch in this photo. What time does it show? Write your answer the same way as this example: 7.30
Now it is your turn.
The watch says 3.15
